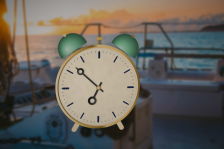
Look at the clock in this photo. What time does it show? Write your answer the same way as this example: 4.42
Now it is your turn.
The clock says 6.52
